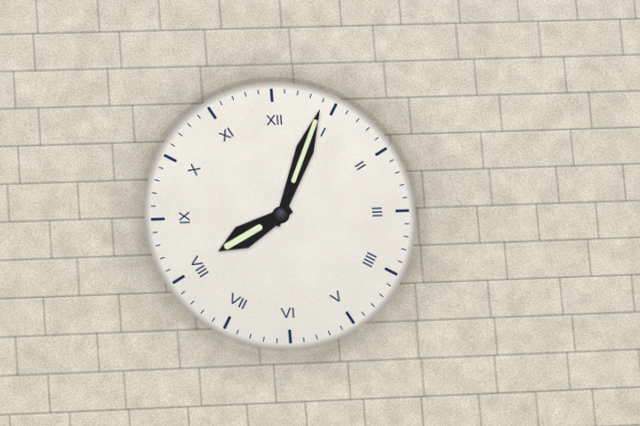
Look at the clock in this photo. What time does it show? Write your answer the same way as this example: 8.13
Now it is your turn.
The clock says 8.04
